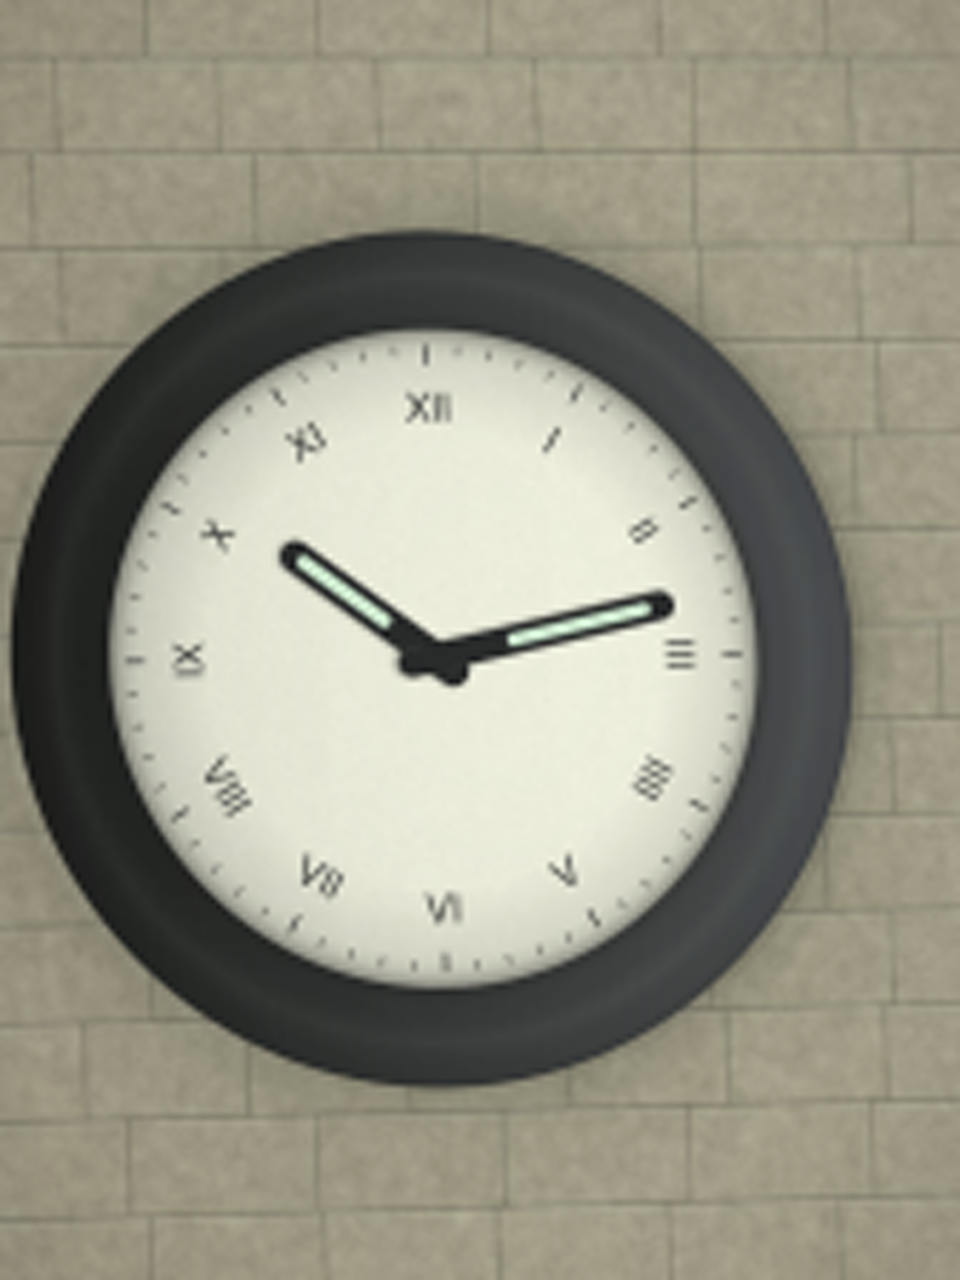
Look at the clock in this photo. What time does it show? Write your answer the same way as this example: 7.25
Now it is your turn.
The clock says 10.13
